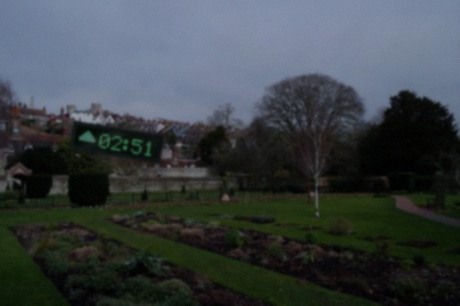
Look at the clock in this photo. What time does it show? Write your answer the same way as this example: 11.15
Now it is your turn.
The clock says 2.51
